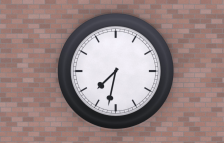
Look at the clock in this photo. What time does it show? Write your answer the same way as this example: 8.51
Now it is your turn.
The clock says 7.32
